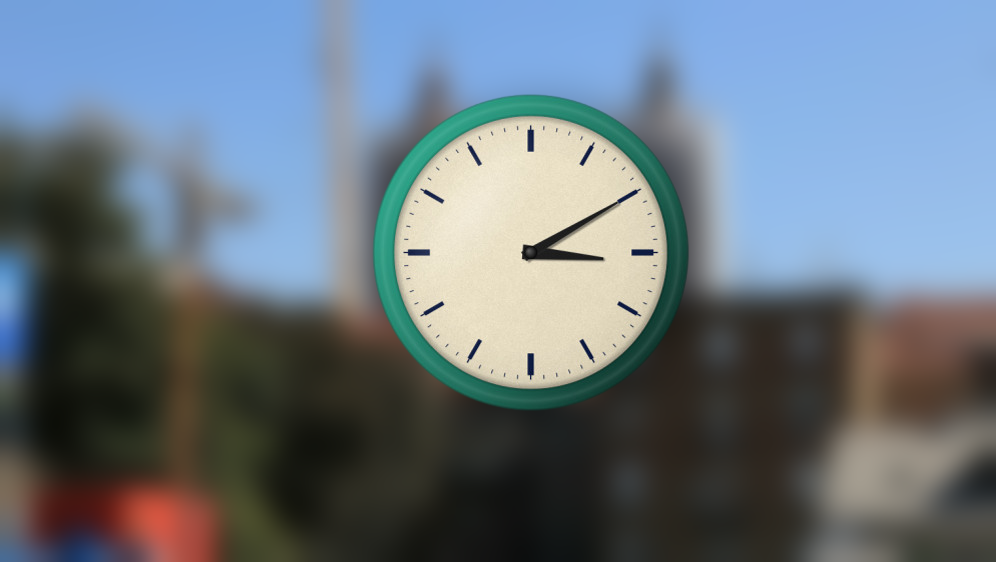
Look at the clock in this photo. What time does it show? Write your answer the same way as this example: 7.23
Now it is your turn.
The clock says 3.10
